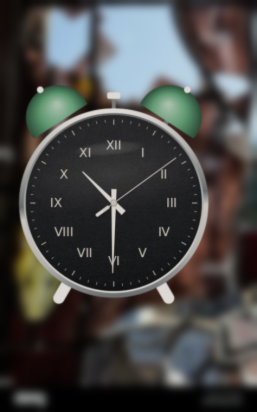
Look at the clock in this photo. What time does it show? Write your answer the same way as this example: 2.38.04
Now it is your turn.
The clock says 10.30.09
